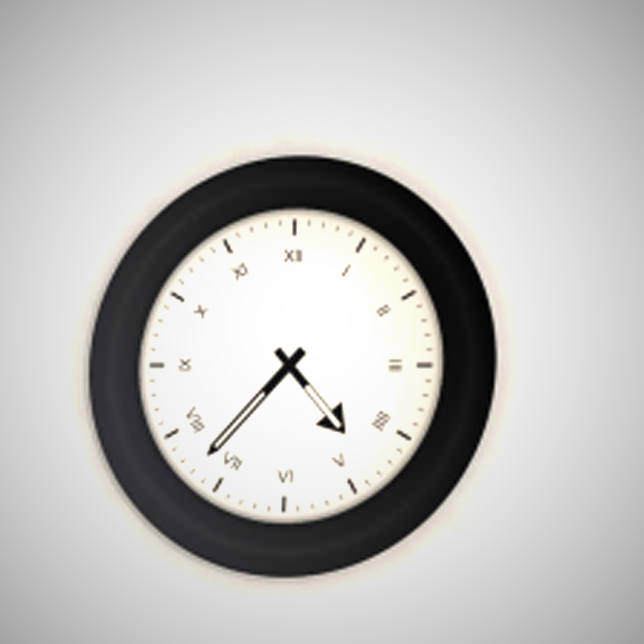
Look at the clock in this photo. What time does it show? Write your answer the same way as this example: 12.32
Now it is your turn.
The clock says 4.37
